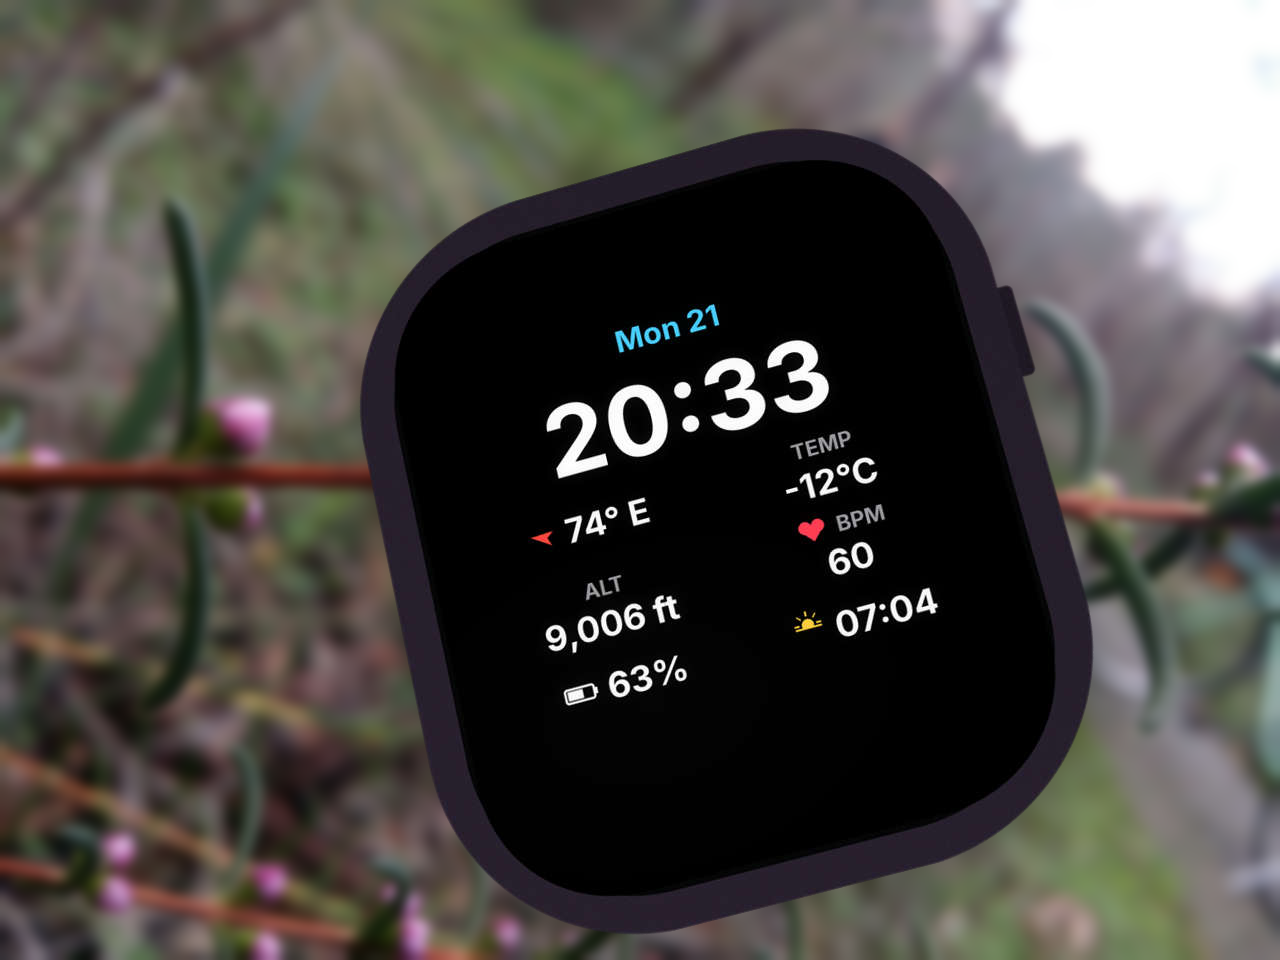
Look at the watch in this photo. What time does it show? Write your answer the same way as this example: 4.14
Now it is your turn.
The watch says 20.33
